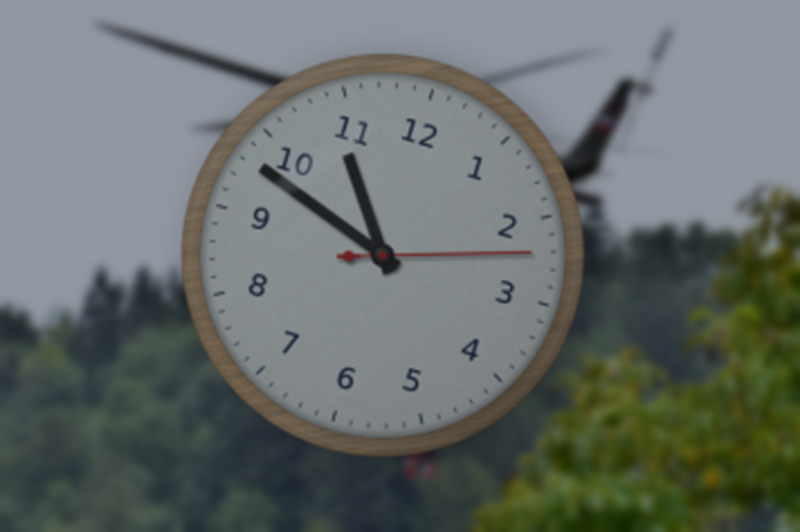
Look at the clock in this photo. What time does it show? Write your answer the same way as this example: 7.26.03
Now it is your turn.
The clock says 10.48.12
